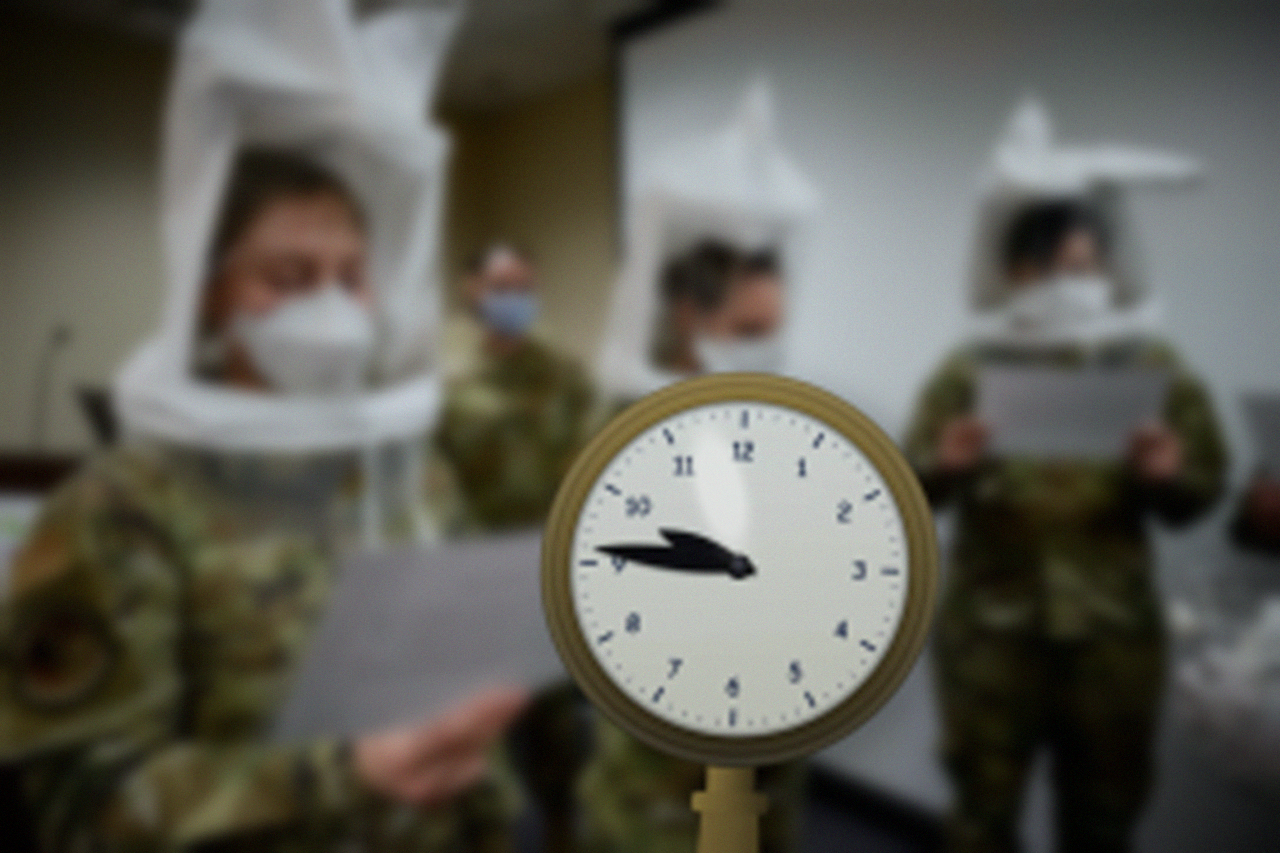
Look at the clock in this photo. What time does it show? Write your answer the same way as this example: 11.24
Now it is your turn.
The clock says 9.46
